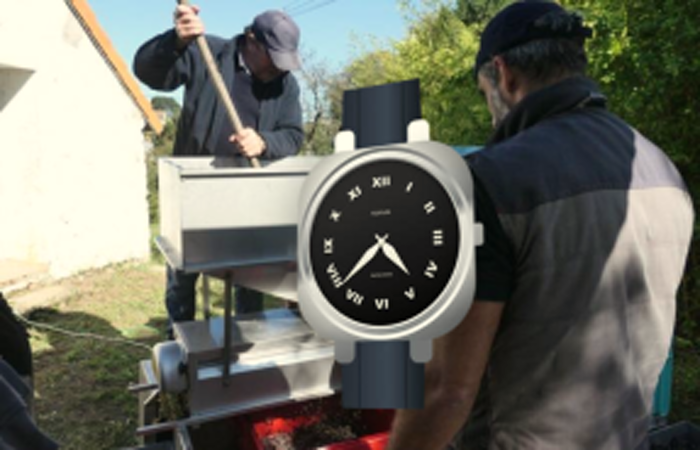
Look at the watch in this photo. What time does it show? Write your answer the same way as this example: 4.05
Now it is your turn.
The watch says 4.38
